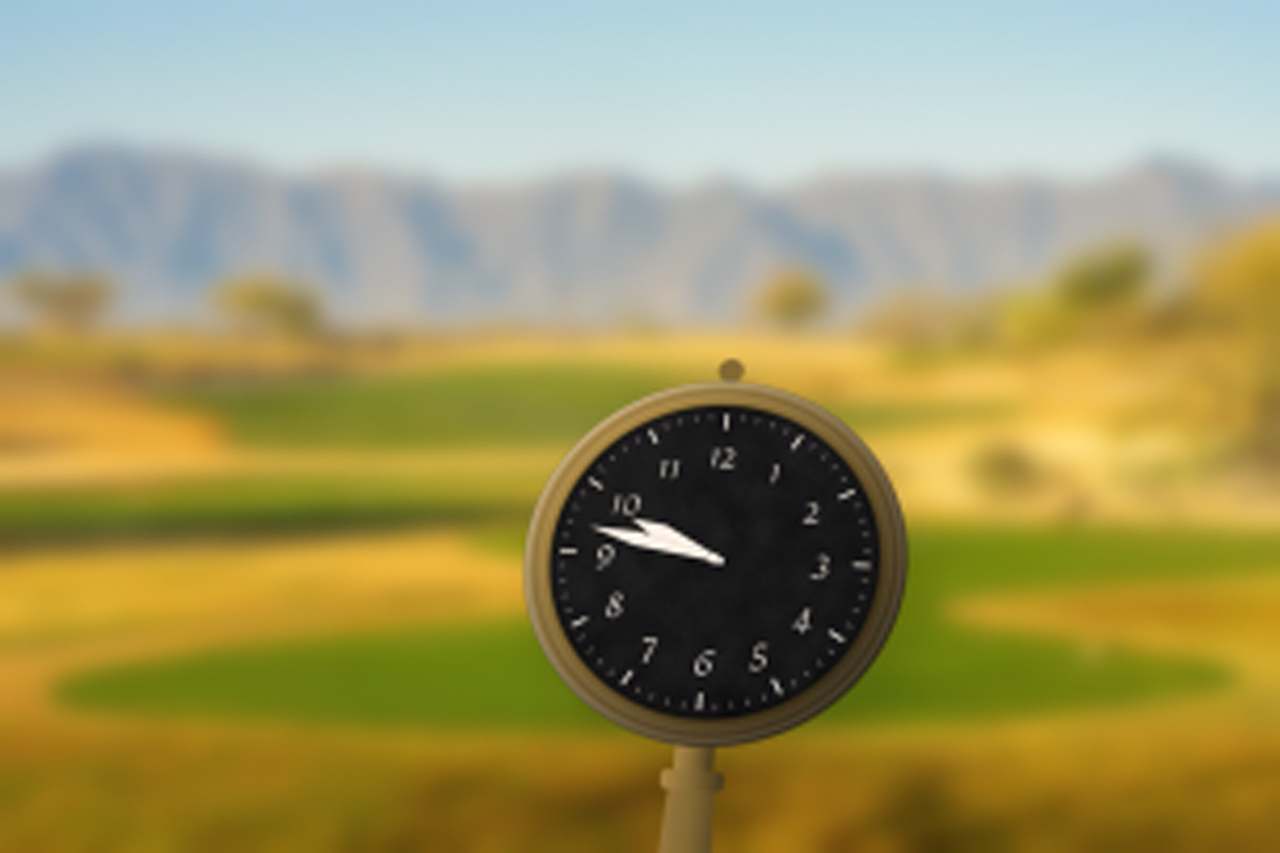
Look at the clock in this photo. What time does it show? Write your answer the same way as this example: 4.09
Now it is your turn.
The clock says 9.47
